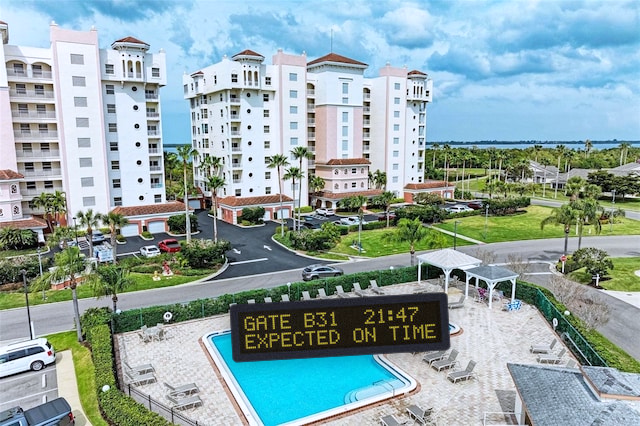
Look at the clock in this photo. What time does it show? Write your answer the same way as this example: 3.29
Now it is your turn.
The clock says 21.47
